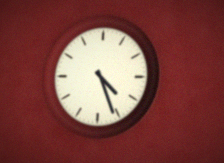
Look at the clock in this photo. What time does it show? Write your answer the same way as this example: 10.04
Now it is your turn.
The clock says 4.26
